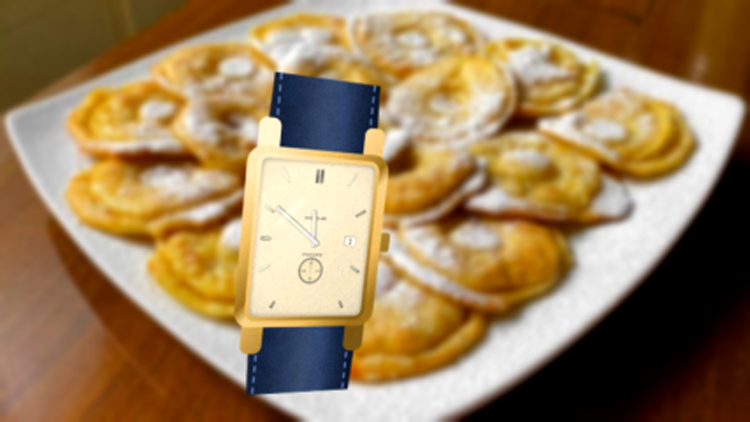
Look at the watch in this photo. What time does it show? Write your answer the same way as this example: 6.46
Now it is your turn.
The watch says 11.51
